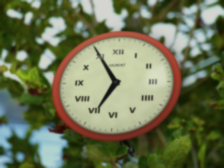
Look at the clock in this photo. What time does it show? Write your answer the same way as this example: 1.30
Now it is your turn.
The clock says 6.55
